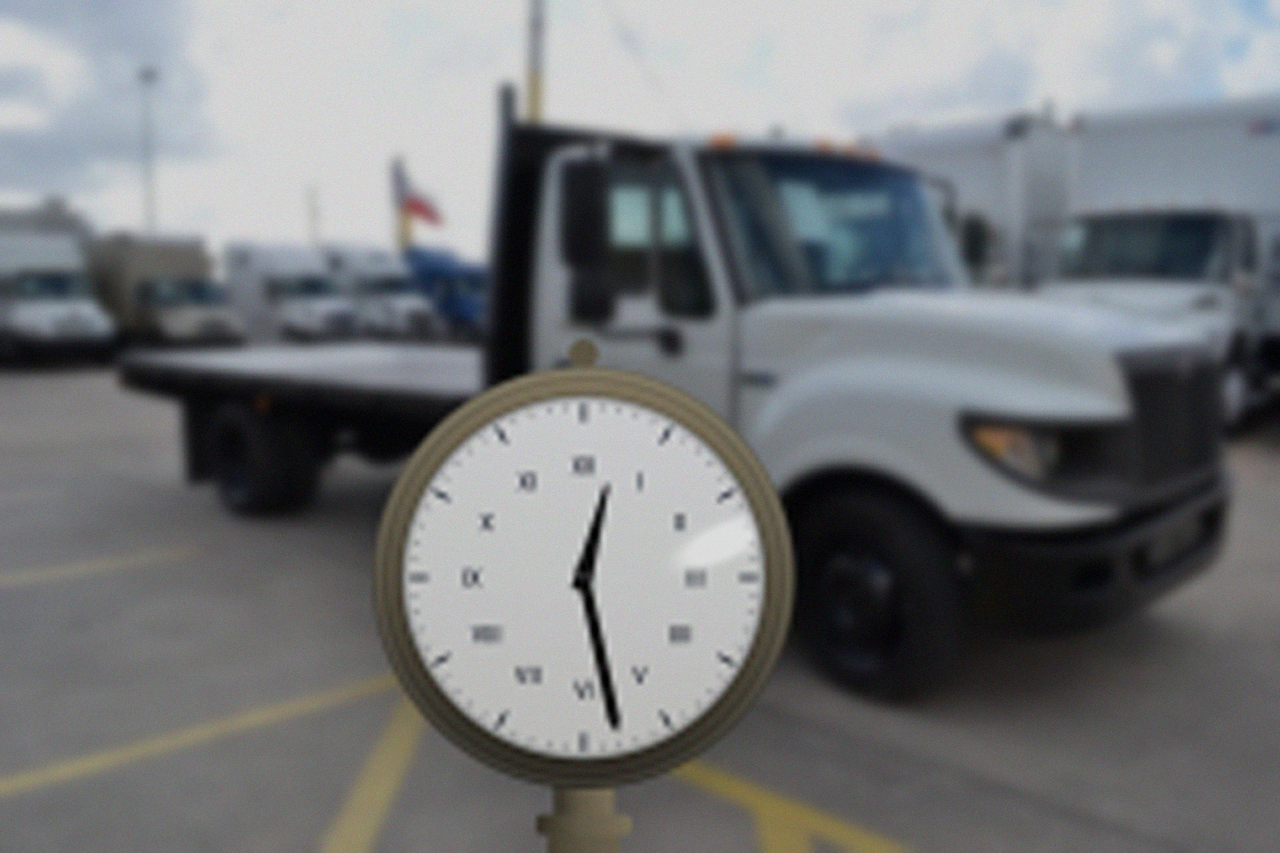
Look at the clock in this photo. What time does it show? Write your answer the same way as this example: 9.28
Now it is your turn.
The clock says 12.28
